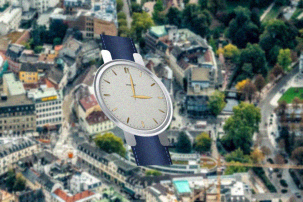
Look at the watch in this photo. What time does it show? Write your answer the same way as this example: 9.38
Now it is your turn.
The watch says 3.01
